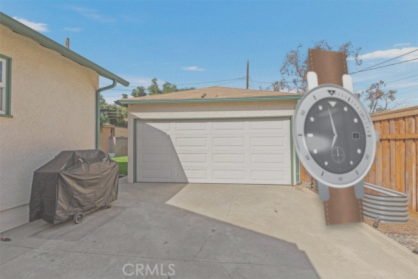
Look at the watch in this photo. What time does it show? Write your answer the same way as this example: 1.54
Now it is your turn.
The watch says 6.58
